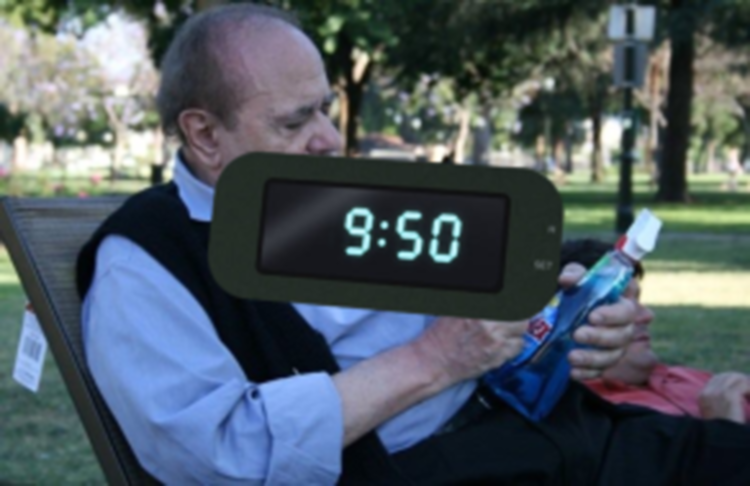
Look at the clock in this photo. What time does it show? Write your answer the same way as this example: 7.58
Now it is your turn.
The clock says 9.50
